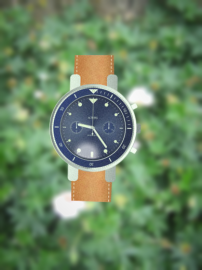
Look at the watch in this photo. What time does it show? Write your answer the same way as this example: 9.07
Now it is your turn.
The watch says 9.24
